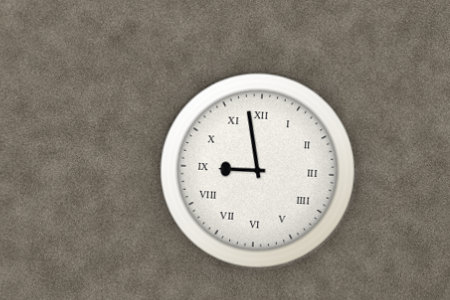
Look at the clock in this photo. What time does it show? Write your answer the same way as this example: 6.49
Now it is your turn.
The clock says 8.58
